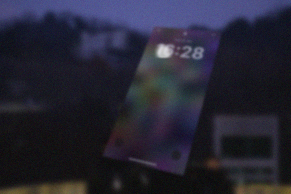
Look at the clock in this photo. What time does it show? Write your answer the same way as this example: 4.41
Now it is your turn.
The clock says 16.28
